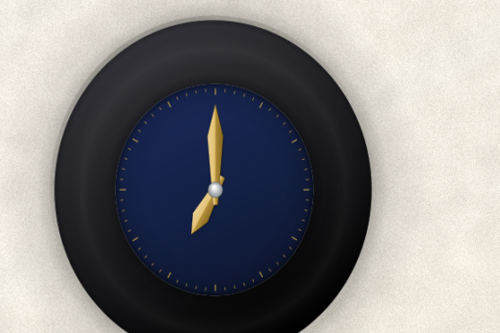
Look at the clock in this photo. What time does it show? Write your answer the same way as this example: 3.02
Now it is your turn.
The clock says 7.00
